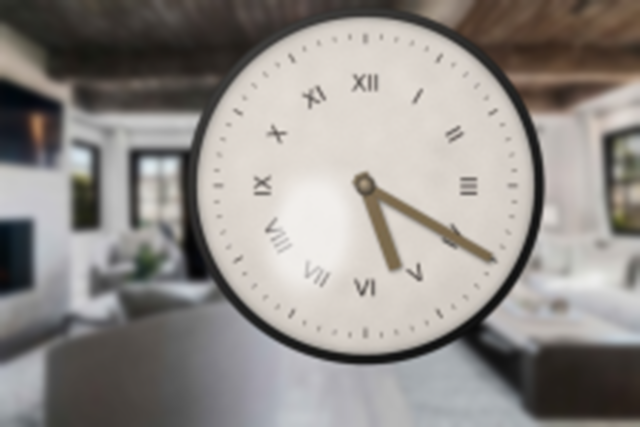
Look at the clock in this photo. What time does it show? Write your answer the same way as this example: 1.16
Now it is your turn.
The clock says 5.20
